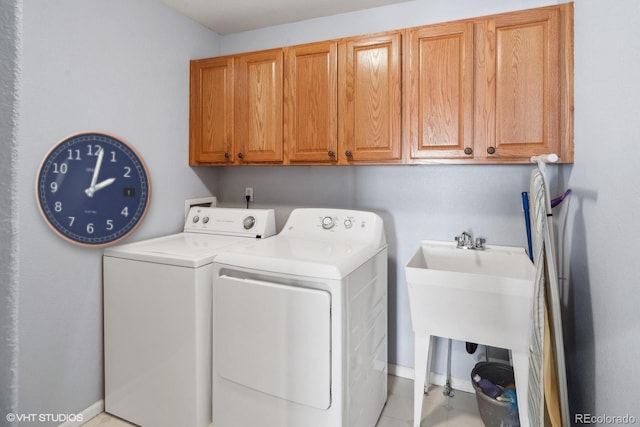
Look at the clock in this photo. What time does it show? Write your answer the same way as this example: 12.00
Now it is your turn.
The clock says 2.02
